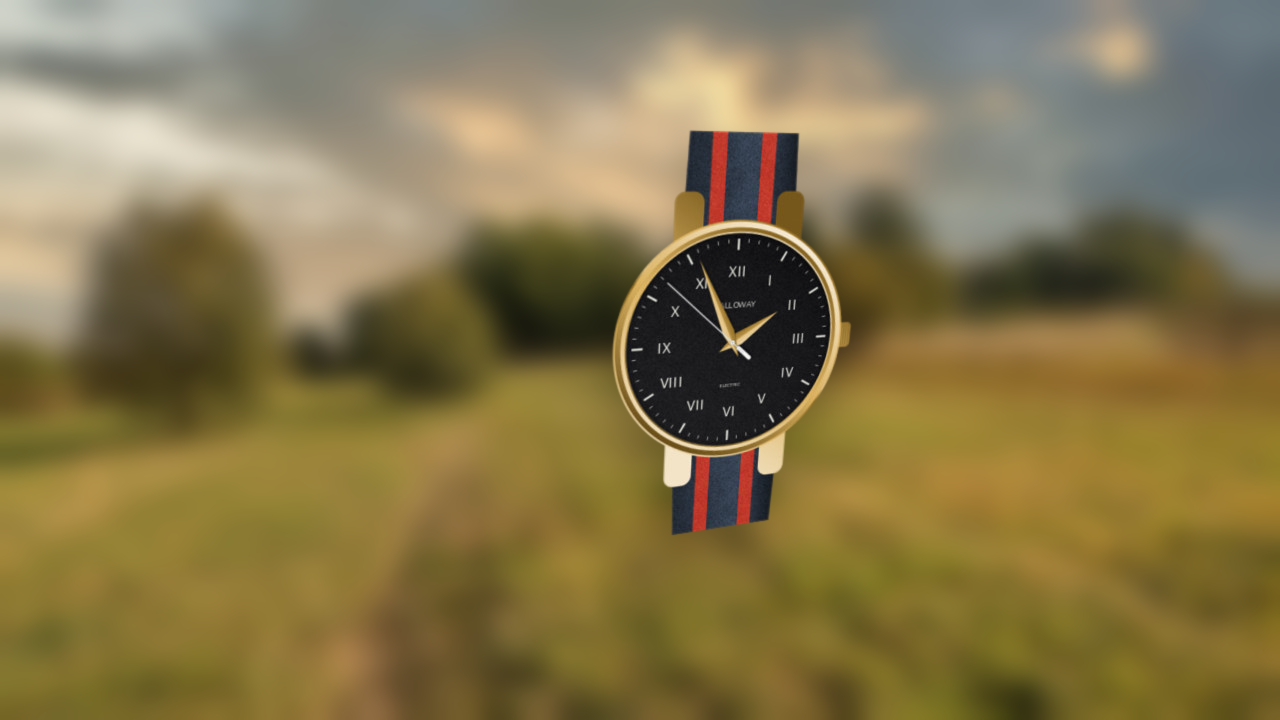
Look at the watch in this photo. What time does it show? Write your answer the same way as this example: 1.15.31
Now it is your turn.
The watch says 1.55.52
